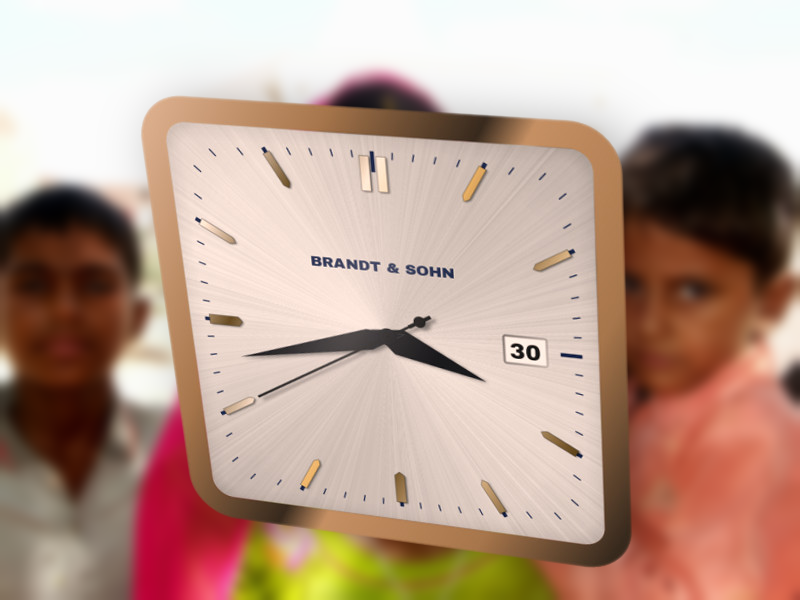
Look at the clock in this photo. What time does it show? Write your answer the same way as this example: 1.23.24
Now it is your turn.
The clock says 3.42.40
